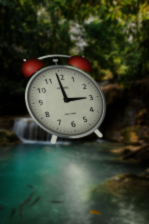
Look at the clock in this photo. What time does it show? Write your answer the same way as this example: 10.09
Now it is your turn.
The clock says 2.59
